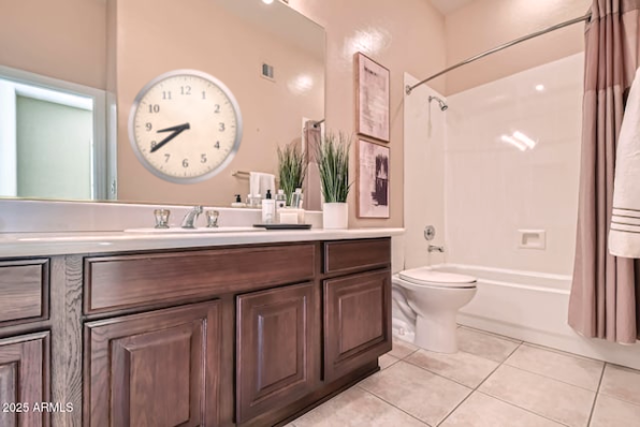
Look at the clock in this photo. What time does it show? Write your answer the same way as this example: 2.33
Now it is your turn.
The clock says 8.39
